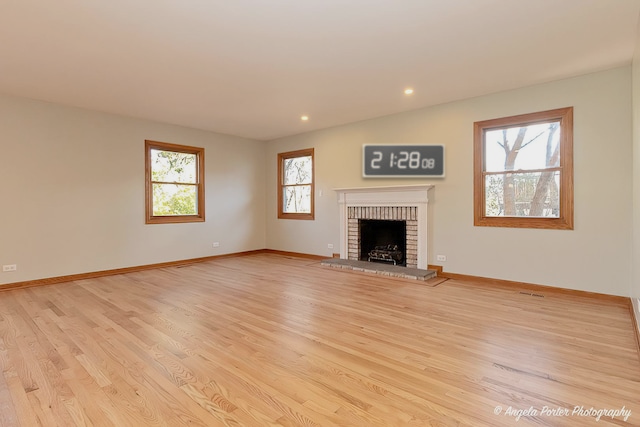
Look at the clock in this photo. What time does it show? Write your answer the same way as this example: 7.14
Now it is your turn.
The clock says 21.28
